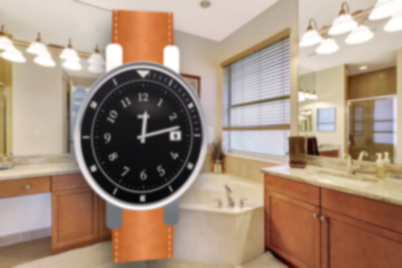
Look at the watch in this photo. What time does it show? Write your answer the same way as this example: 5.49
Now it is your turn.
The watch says 12.13
